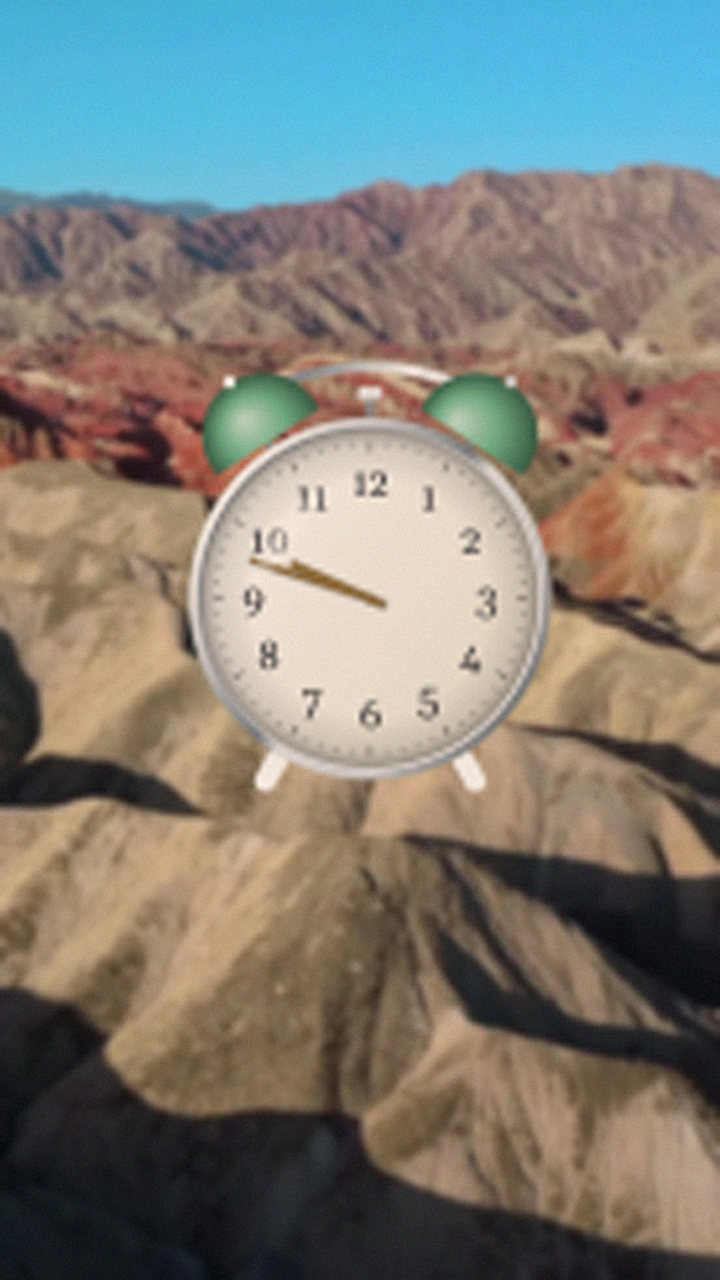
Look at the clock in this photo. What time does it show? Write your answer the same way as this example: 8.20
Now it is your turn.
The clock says 9.48
